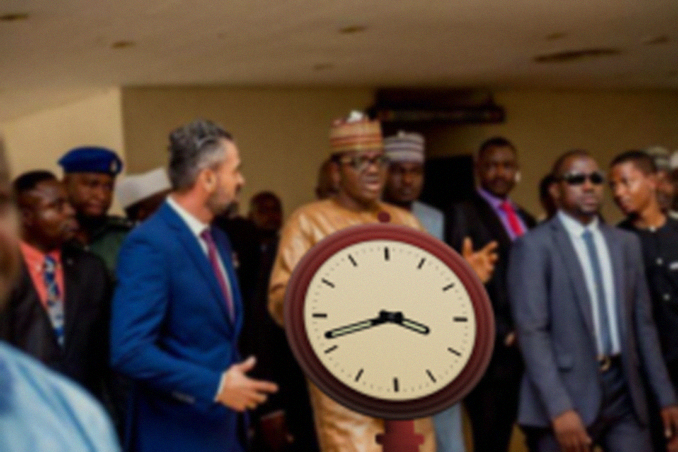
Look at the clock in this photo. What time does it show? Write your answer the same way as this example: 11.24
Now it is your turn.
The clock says 3.42
